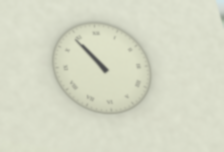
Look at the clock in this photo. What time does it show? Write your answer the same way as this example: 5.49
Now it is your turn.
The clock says 10.54
